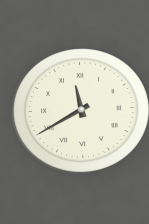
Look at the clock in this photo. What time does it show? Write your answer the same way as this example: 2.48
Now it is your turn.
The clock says 11.40
